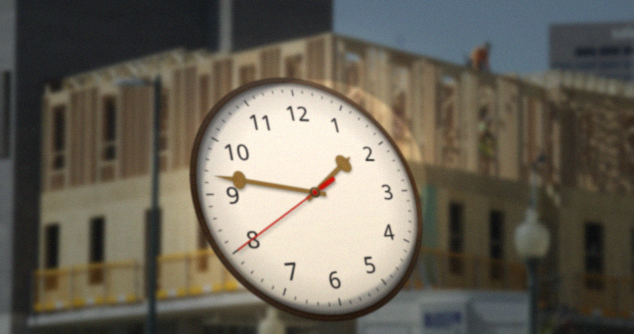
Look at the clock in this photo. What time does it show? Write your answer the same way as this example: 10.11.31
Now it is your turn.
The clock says 1.46.40
